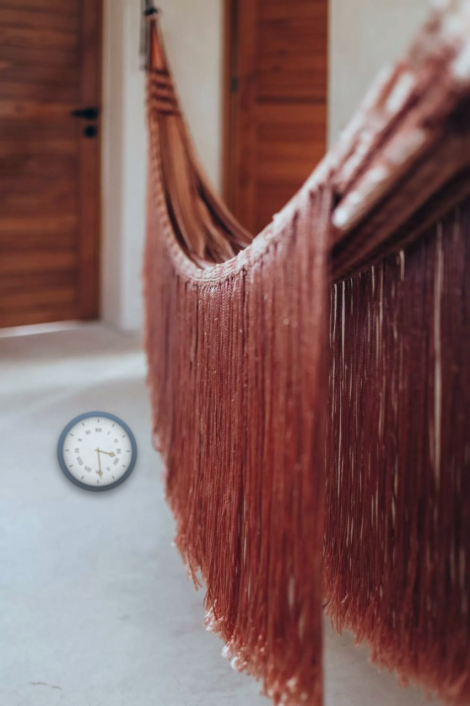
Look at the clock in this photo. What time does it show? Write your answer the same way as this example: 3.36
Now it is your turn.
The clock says 3.29
